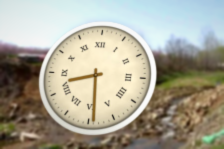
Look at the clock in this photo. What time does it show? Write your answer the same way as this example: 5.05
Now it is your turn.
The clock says 8.29
